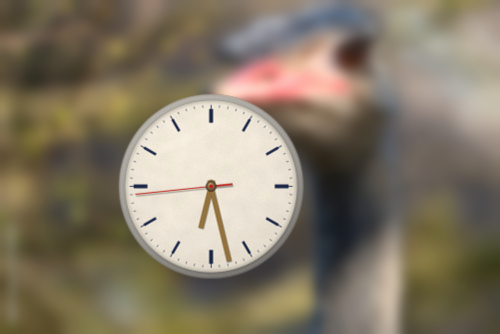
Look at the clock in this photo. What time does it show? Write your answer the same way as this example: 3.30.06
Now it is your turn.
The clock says 6.27.44
